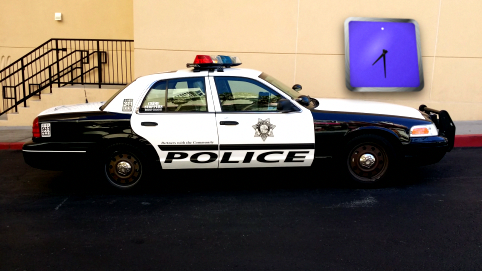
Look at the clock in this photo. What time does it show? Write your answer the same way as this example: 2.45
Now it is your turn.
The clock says 7.30
